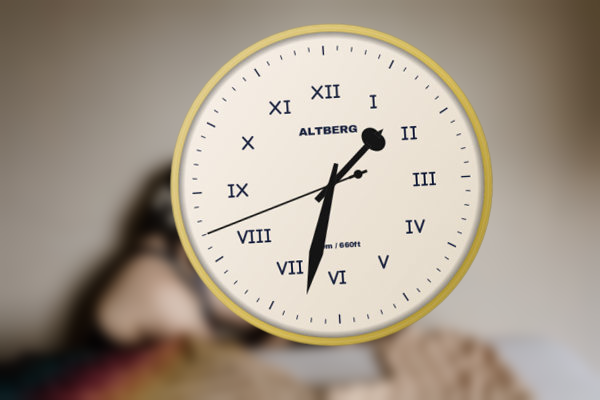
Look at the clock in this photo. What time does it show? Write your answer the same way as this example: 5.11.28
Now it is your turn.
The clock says 1.32.42
